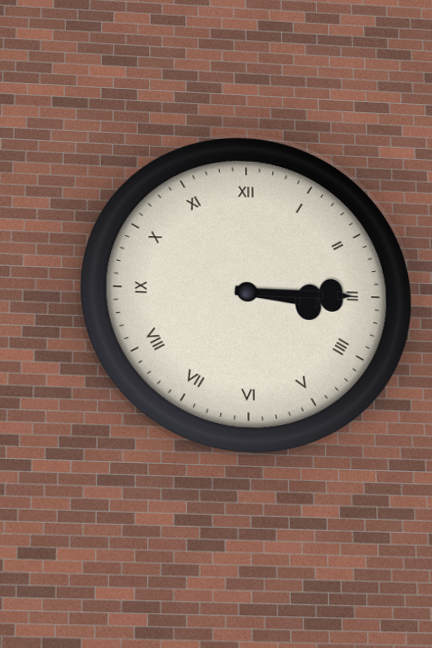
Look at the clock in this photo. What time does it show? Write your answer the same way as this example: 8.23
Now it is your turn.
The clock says 3.15
